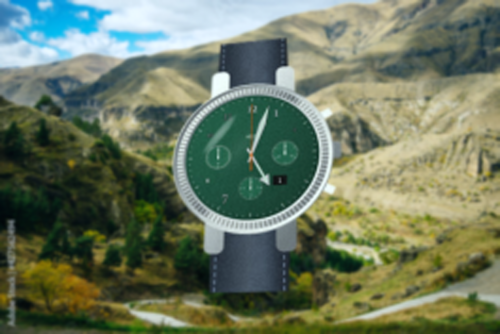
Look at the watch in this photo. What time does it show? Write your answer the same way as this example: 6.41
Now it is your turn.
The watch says 5.03
